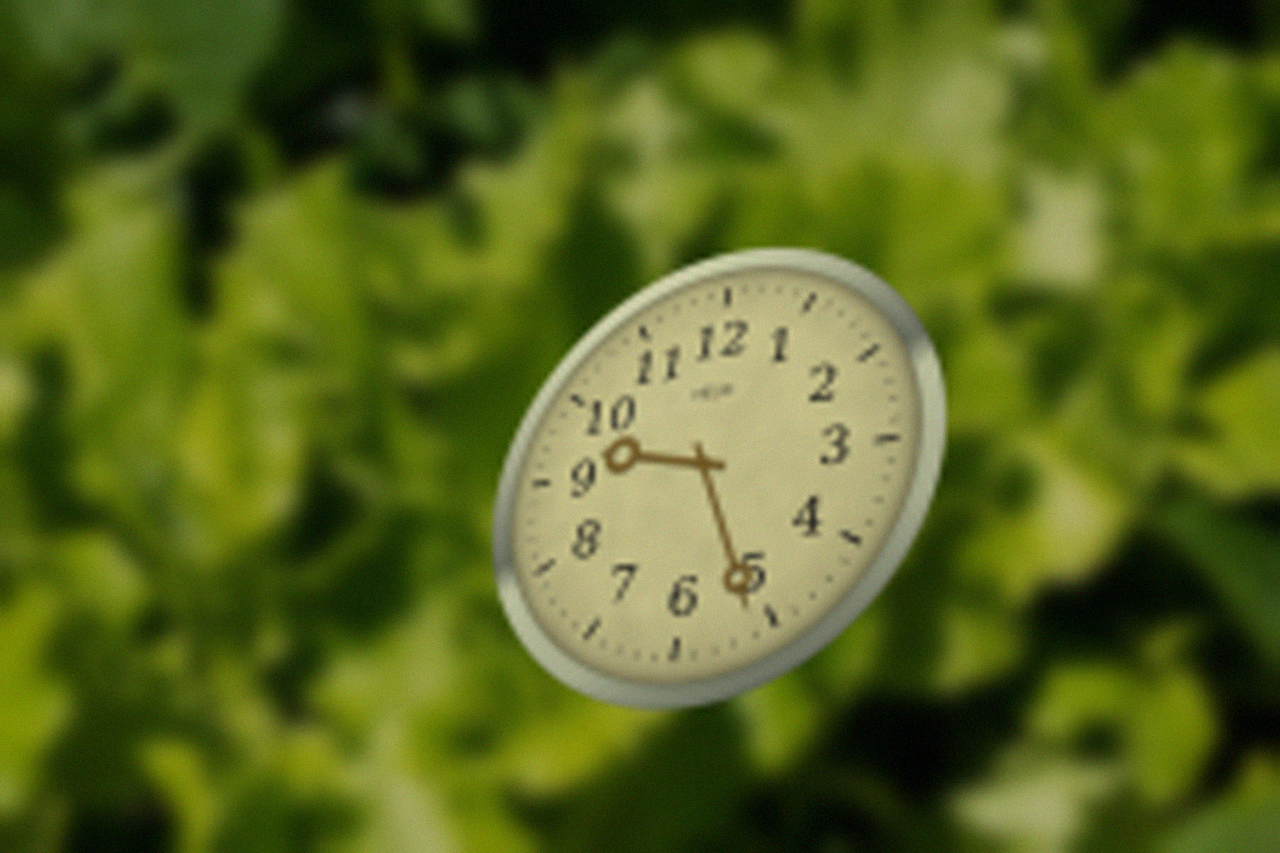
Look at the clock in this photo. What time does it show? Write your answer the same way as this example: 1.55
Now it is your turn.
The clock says 9.26
